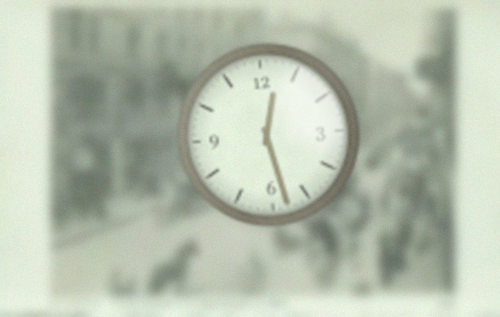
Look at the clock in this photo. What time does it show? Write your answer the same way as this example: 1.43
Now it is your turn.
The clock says 12.28
